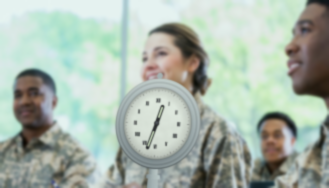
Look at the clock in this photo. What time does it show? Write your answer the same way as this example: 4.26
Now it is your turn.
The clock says 12.33
